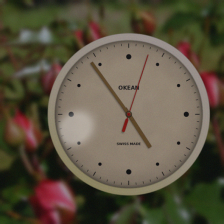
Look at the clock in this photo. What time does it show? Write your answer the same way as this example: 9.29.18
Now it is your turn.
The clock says 4.54.03
